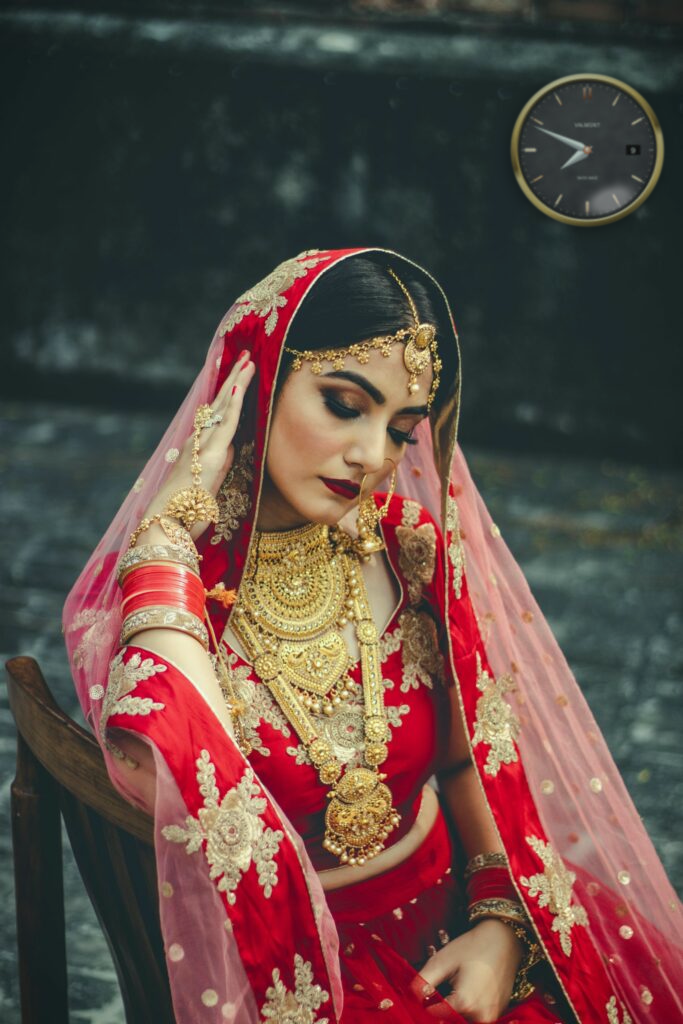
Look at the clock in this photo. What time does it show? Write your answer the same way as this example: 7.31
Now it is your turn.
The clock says 7.49
